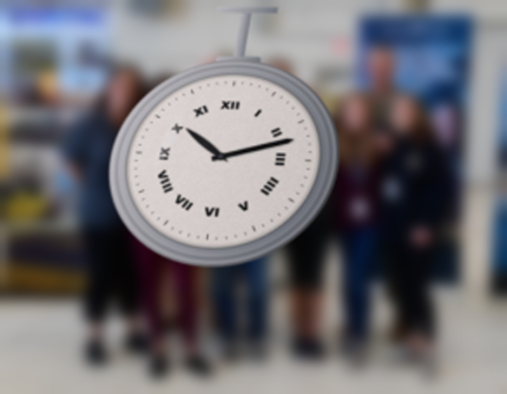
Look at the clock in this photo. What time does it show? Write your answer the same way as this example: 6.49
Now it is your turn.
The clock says 10.12
